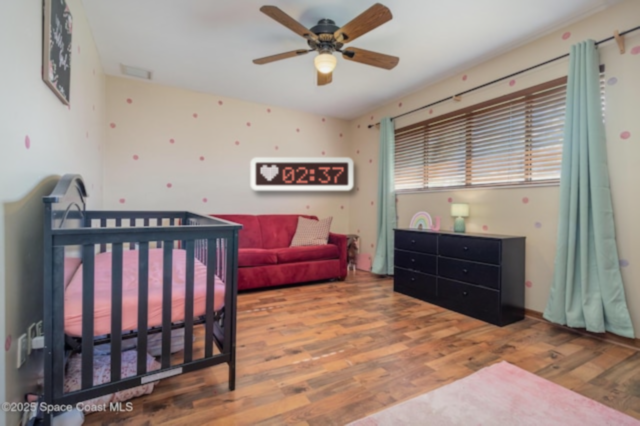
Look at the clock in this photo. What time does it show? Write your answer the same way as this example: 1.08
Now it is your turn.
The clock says 2.37
